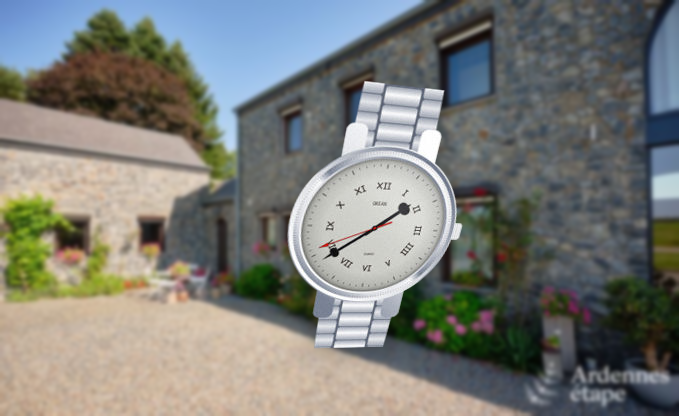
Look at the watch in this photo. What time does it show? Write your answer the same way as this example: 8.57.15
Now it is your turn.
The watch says 1.38.41
